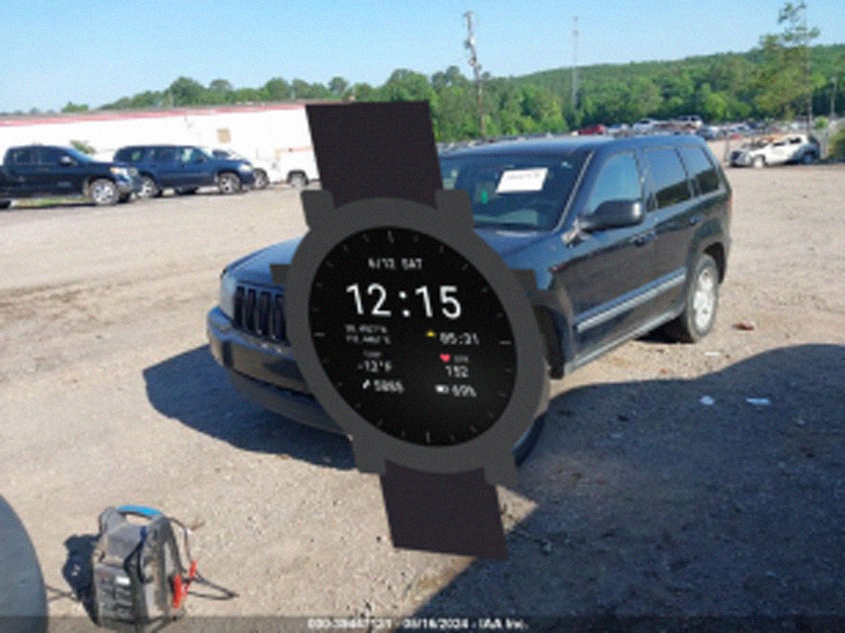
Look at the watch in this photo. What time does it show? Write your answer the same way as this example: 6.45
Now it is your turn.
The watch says 12.15
